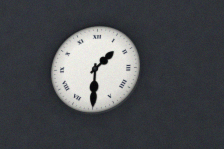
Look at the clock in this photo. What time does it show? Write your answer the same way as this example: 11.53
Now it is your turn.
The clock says 1.30
